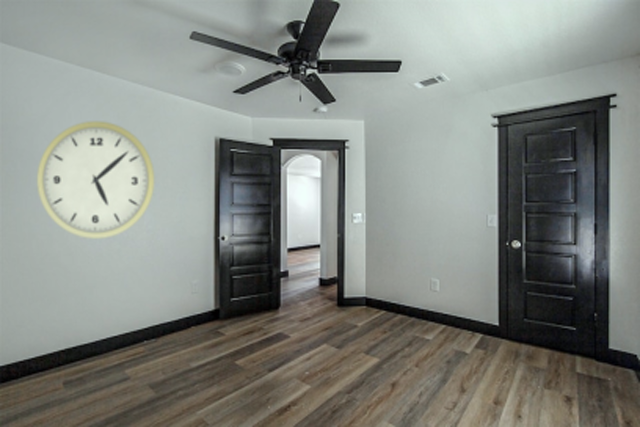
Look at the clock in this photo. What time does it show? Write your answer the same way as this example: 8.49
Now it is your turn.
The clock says 5.08
